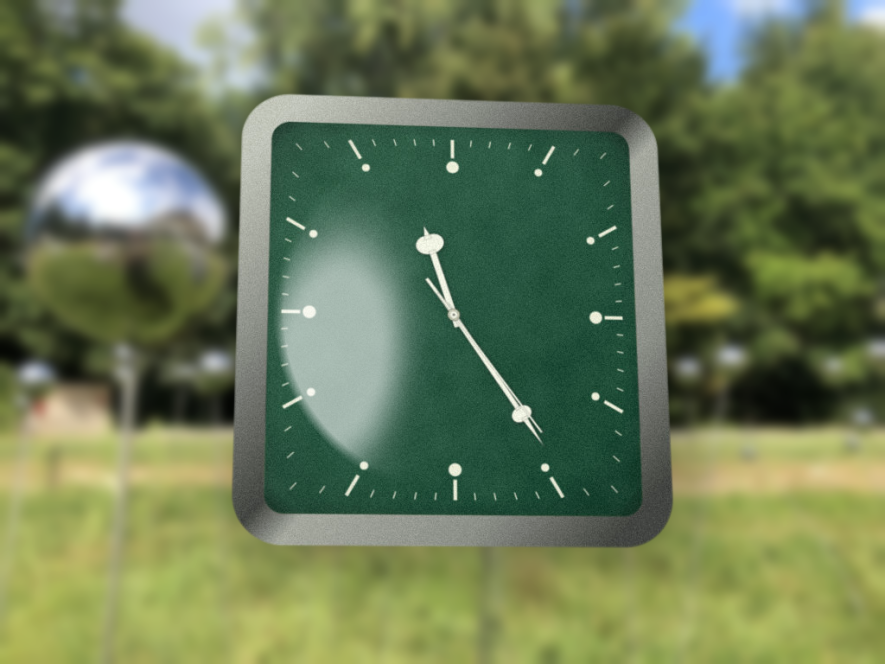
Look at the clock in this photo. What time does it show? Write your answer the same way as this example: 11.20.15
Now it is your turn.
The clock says 11.24.24
